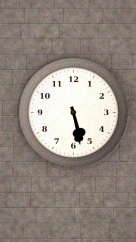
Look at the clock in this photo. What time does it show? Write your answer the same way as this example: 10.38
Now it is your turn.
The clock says 5.28
